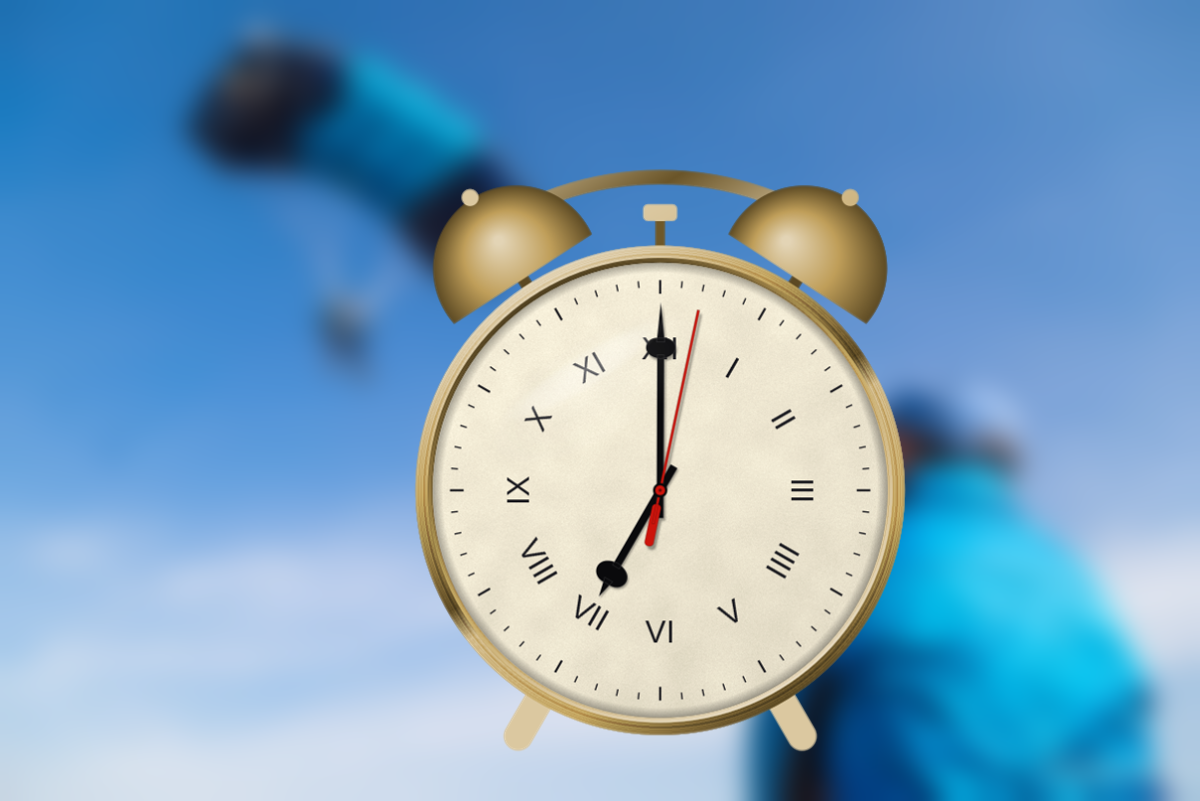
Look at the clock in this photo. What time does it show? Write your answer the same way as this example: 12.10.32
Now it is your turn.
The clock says 7.00.02
